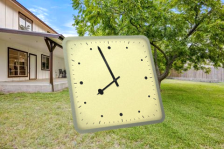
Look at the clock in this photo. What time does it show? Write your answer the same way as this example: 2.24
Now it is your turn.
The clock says 7.57
